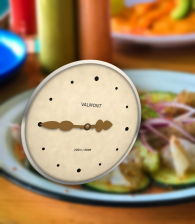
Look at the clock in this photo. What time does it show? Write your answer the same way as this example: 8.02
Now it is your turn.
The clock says 2.45
